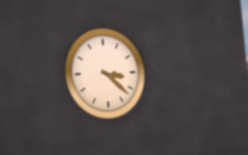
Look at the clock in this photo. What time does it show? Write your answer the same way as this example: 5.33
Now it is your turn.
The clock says 3.22
